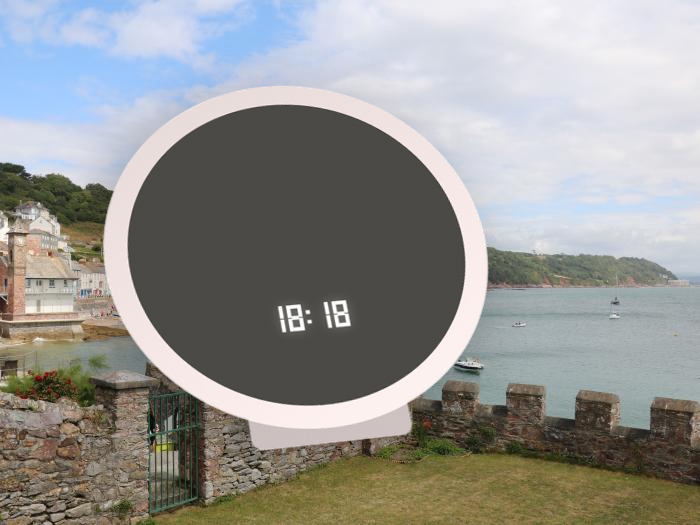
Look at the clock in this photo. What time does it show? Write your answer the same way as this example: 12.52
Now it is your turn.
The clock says 18.18
